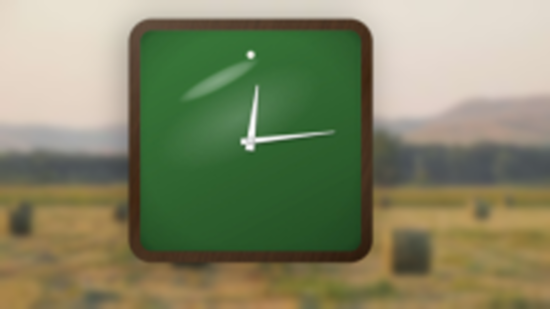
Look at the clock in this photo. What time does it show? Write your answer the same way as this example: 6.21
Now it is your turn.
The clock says 12.14
